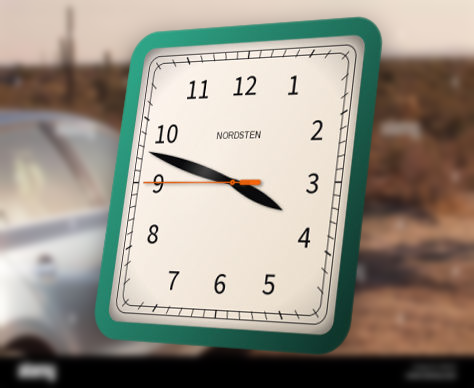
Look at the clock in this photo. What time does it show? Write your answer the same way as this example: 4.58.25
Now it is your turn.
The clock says 3.47.45
